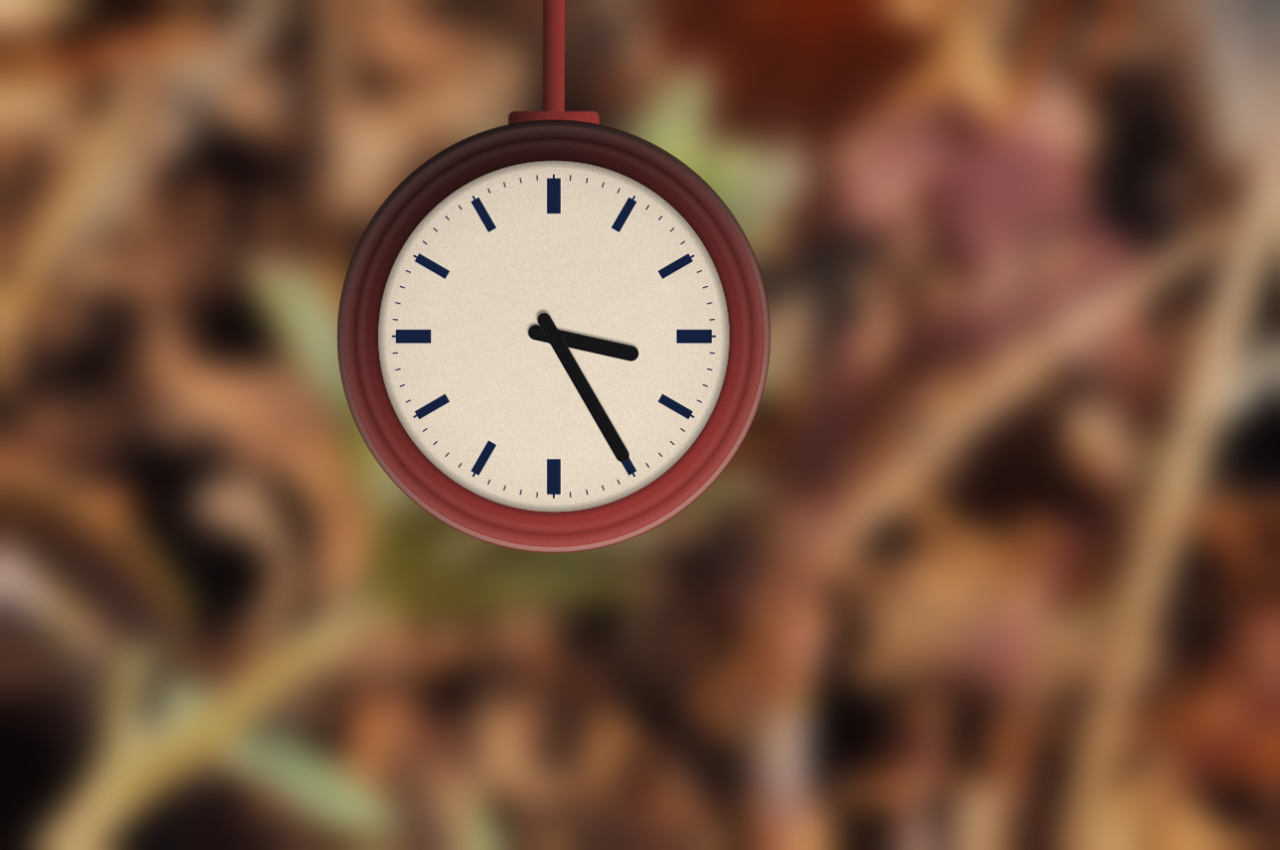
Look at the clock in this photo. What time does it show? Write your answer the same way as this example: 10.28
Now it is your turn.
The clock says 3.25
